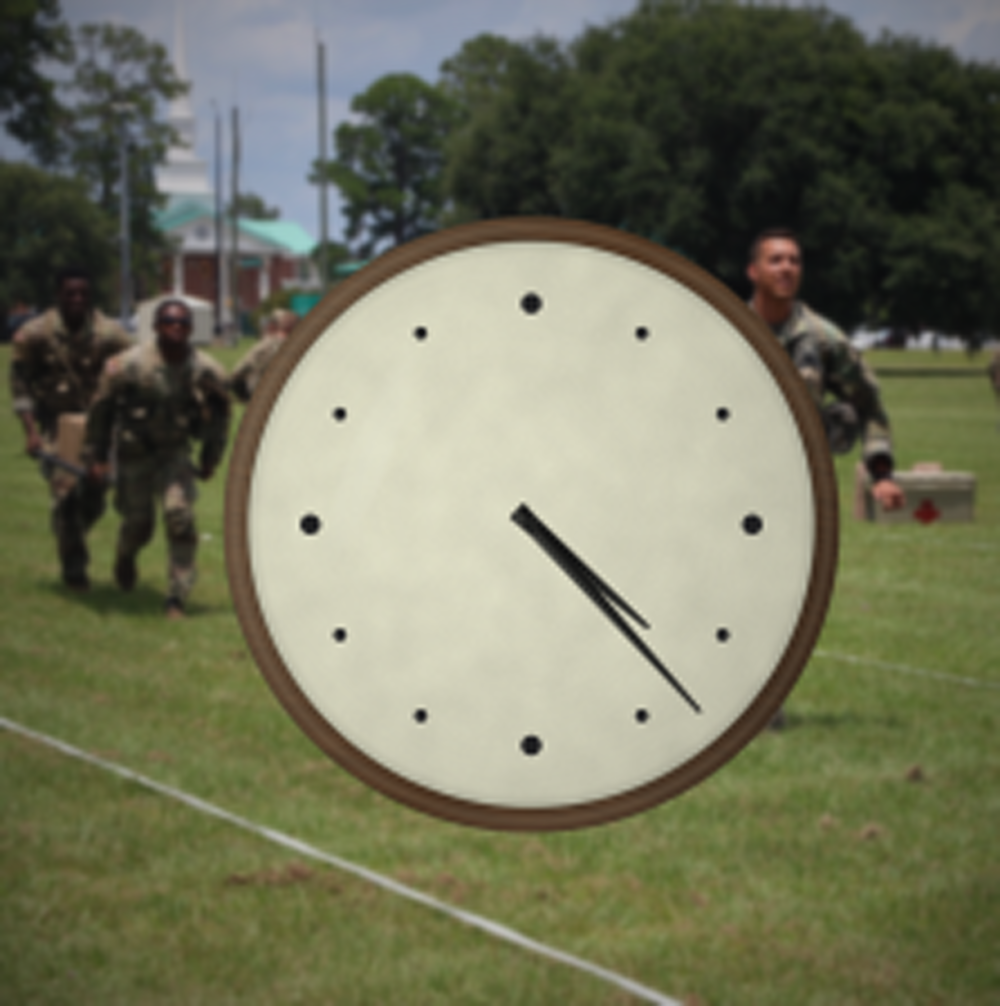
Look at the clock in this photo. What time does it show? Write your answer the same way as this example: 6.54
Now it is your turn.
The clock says 4.23
